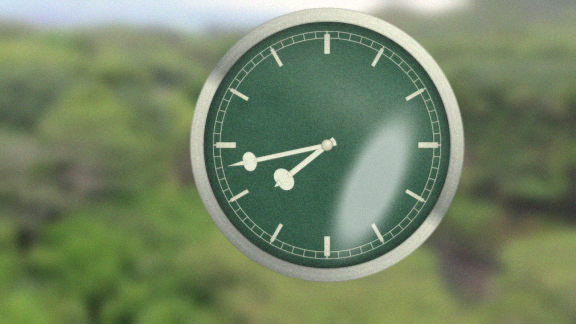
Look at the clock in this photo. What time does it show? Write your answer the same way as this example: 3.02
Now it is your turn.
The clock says 7.43
